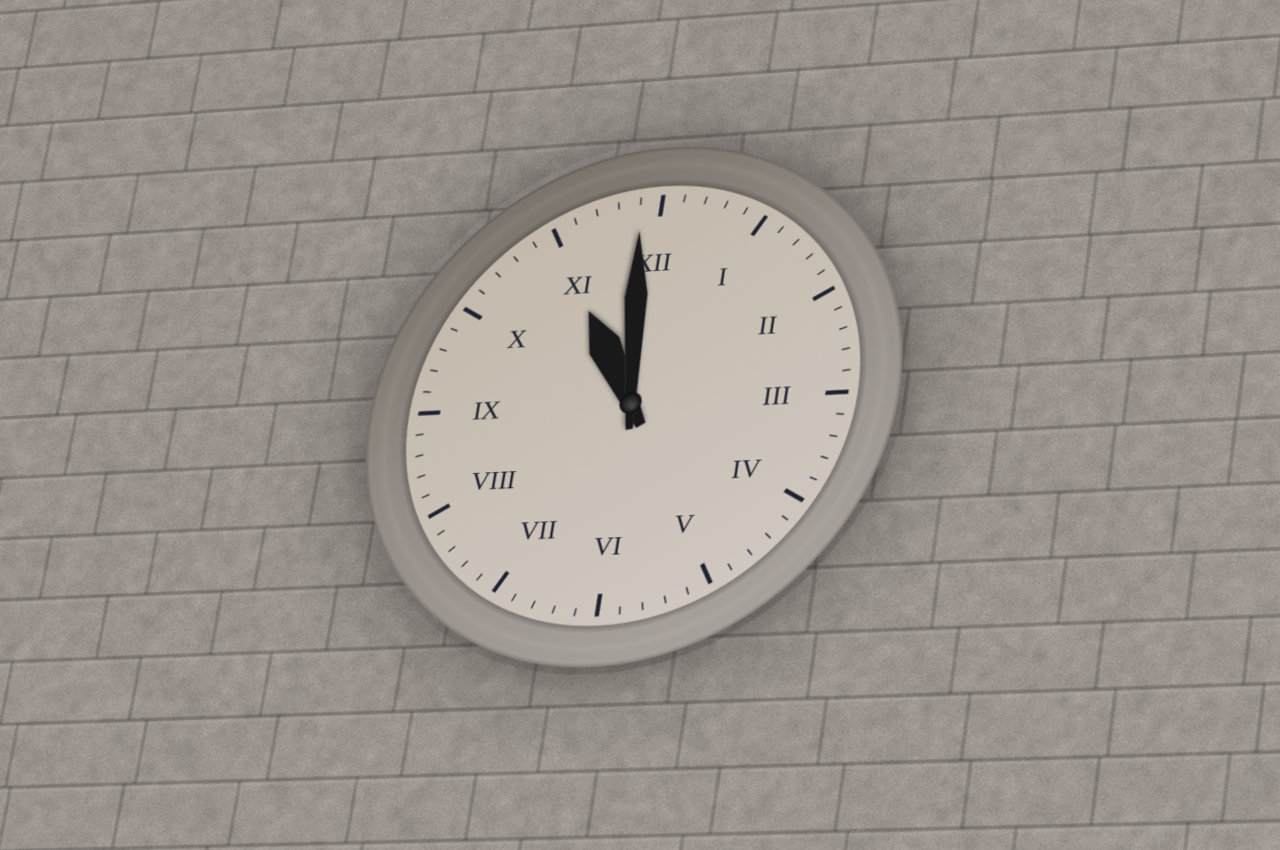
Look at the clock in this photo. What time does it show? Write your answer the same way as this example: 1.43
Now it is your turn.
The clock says 10.59
